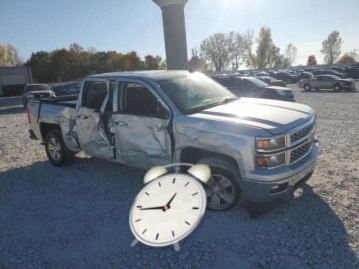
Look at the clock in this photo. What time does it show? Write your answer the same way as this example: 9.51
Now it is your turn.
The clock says 12.44
